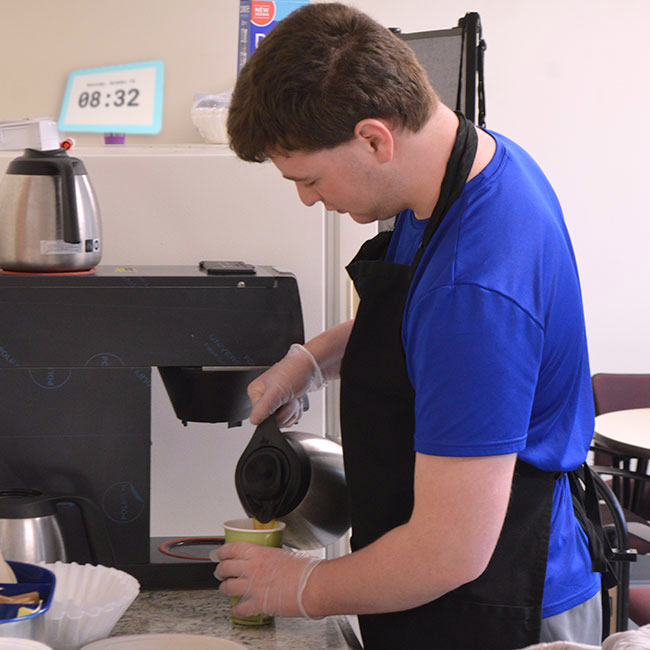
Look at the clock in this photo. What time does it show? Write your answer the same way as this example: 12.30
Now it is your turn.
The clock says 8.32
